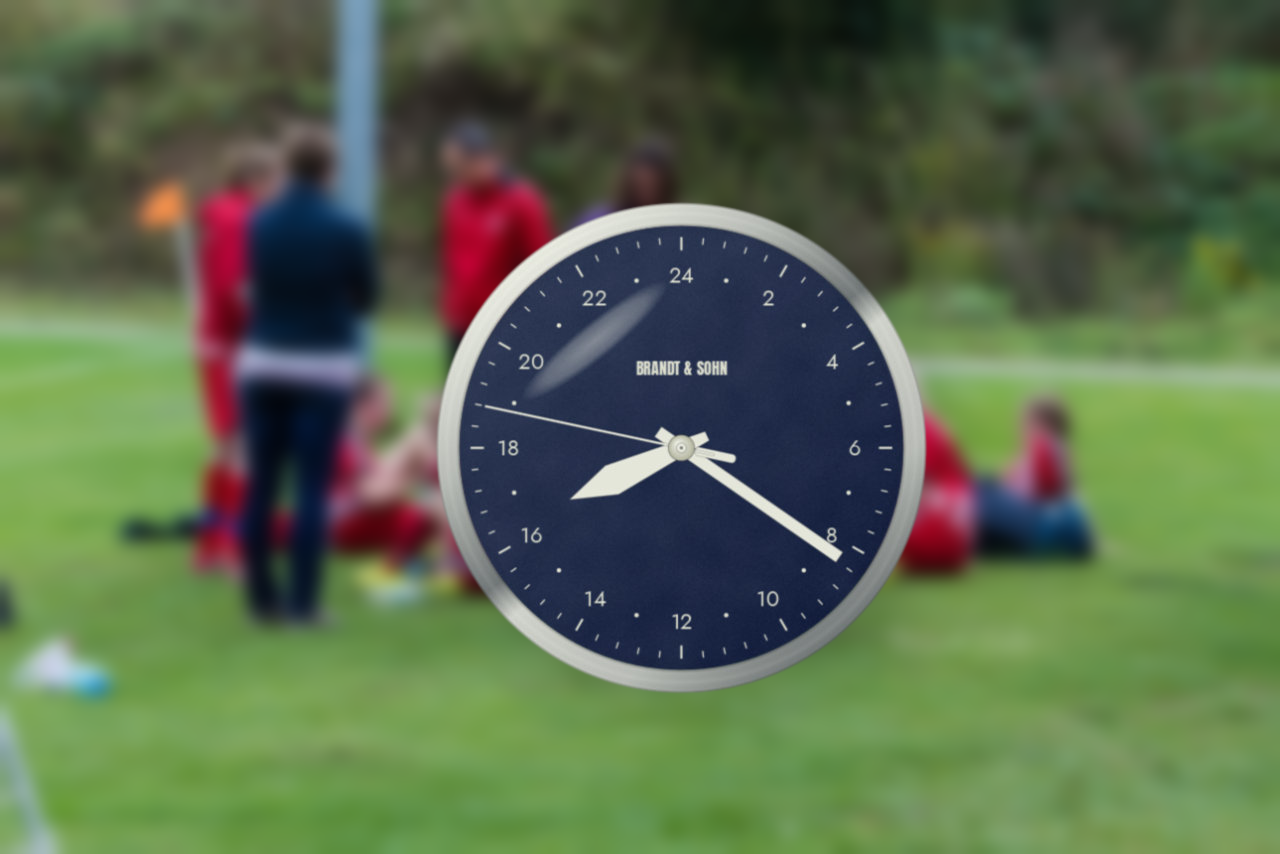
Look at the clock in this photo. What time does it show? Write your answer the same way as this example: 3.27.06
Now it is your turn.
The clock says 16.20.47
